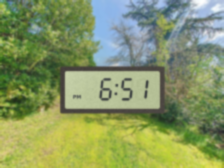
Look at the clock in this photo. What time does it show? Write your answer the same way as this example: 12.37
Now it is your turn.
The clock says 6.51
